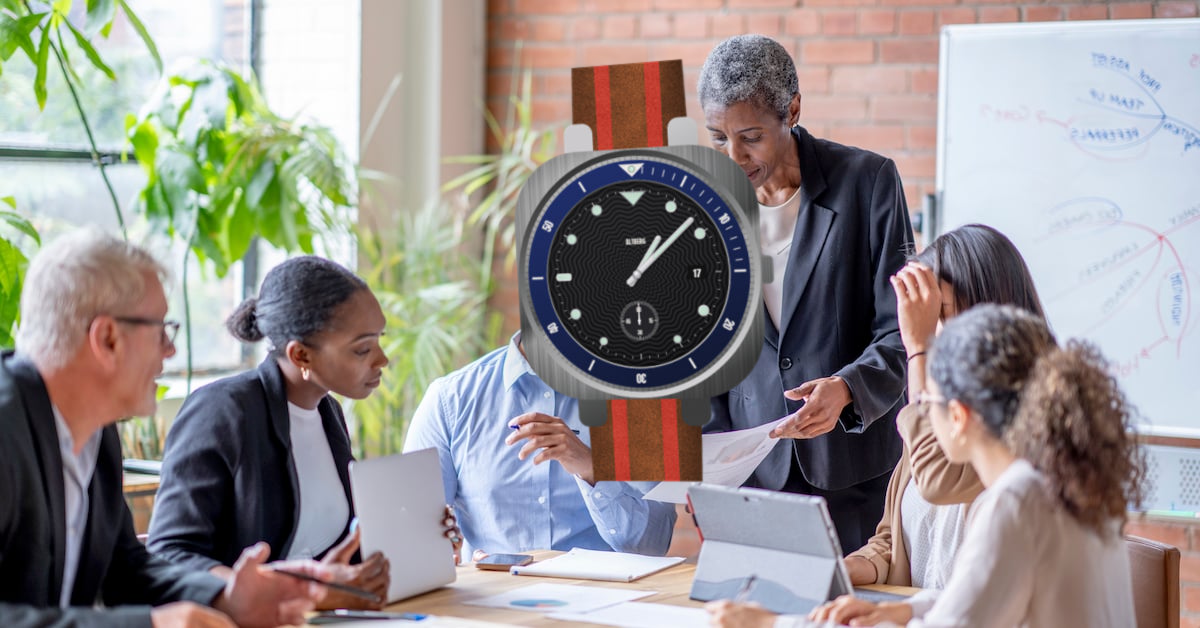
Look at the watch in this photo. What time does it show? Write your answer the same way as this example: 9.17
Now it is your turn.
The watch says 1.08
